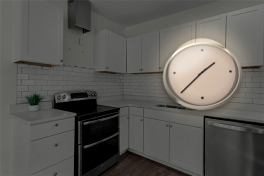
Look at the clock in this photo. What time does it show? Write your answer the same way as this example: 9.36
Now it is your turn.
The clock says 1.37
